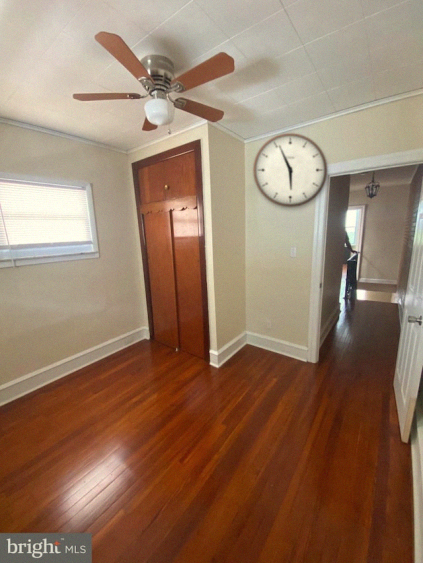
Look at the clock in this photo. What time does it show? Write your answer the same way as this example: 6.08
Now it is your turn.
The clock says 5.56
